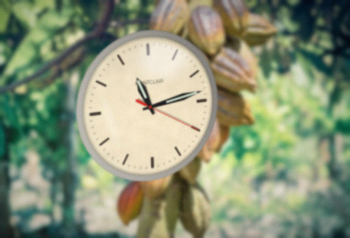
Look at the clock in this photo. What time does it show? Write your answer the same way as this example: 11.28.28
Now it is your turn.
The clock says 11.13.20
